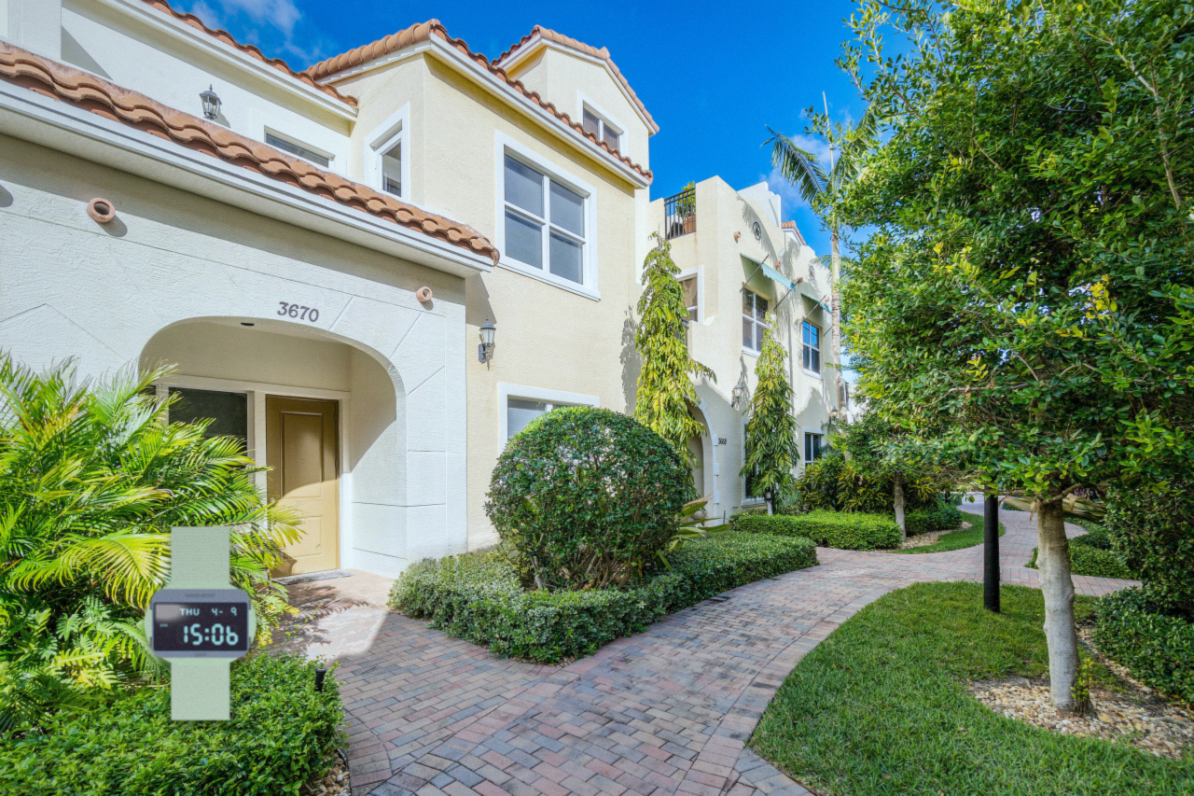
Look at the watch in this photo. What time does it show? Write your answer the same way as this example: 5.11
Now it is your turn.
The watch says 15.06
